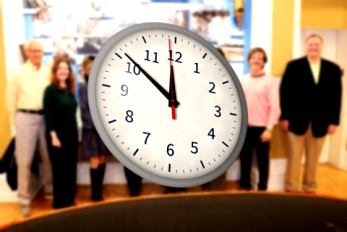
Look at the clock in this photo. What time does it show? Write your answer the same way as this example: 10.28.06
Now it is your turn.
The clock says 11.50.59
